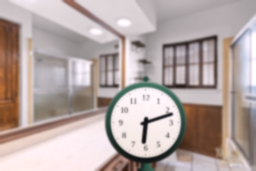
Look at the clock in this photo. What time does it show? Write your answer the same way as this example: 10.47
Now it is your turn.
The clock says 6.12
